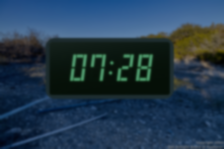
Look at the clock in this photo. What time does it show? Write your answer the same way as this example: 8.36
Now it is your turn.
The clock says 7.28
